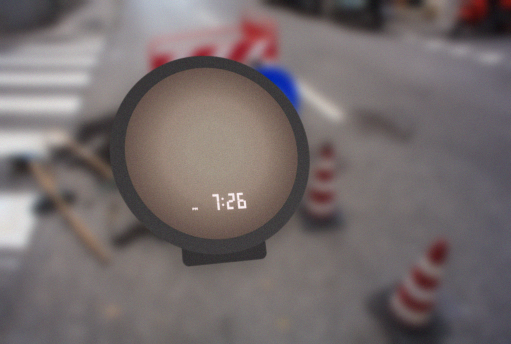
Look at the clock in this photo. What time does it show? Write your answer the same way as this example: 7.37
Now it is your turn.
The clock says 7.26
